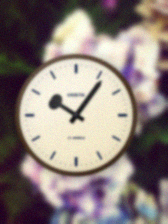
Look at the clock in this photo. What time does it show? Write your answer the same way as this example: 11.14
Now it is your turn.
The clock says 10.06
